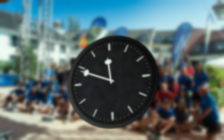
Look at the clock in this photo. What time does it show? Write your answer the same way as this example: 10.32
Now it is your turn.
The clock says 11.49
